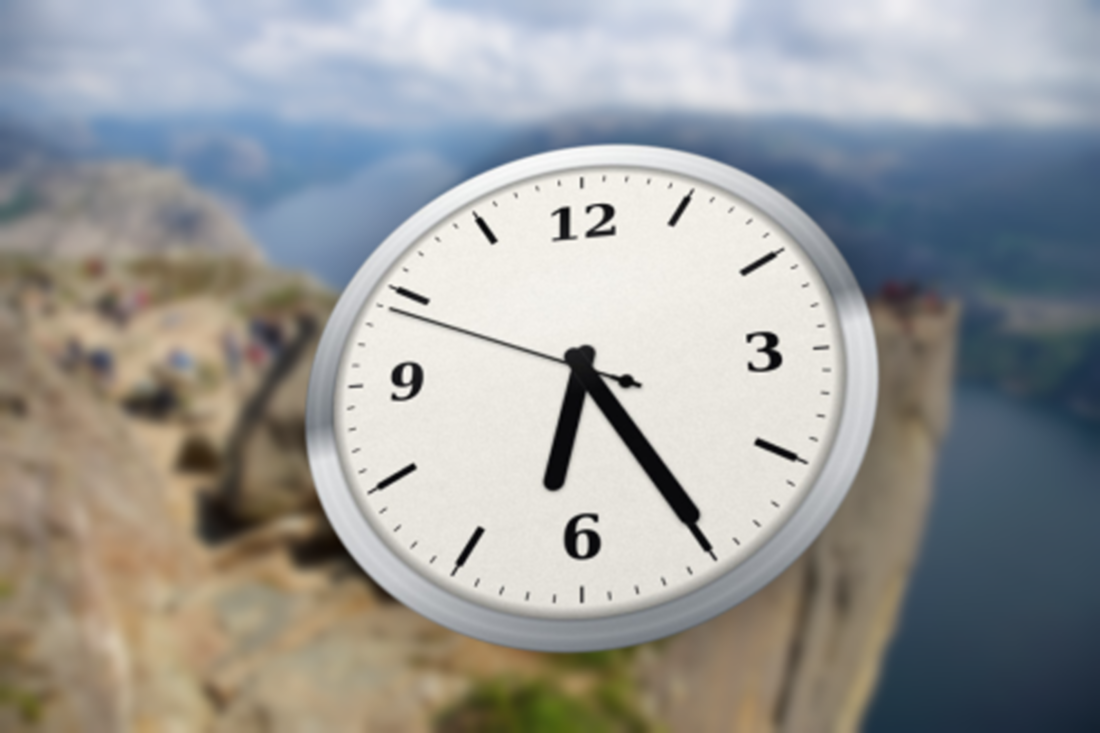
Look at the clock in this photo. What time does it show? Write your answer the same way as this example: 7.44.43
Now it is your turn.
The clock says 6.24.49
